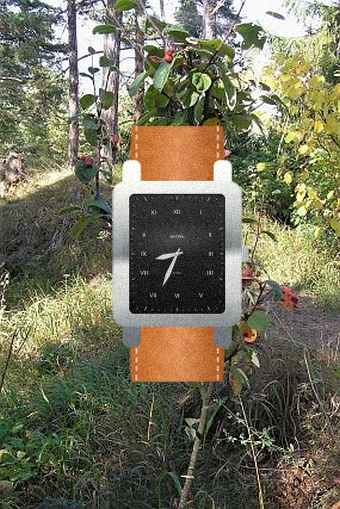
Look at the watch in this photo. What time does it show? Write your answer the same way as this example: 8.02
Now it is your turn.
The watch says 8.34
